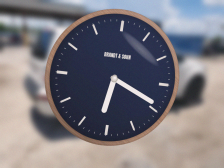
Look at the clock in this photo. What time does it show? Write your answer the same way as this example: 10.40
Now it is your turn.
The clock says 6.19
